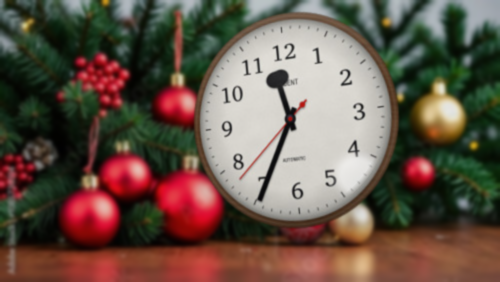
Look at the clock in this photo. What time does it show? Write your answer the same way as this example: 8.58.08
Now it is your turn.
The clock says 11.34.38
